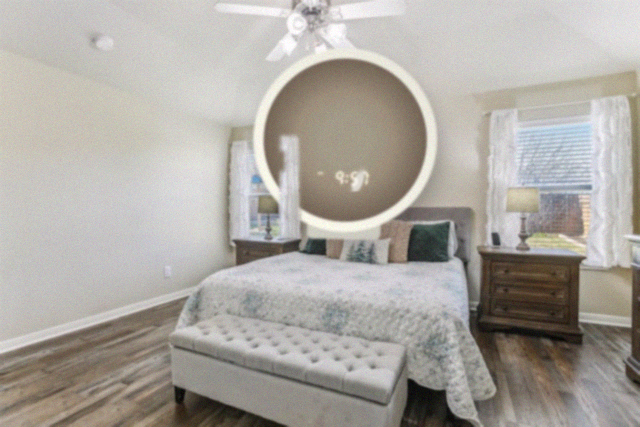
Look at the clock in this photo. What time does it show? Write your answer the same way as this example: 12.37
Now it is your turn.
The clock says 9.57
